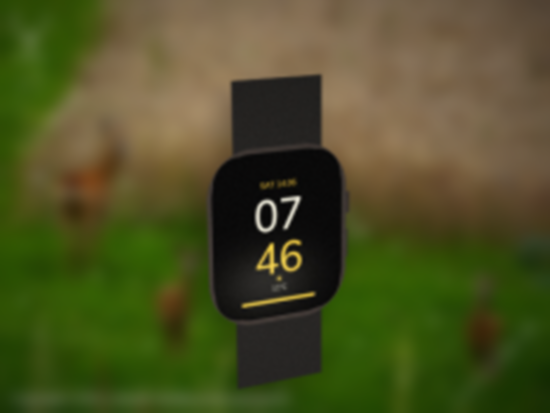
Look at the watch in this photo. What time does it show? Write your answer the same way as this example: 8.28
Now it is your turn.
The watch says 7.46
